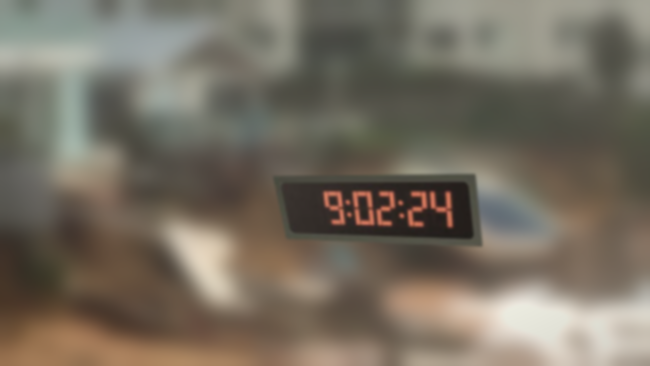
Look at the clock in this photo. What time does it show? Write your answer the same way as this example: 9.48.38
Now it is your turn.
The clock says 9.02.24
